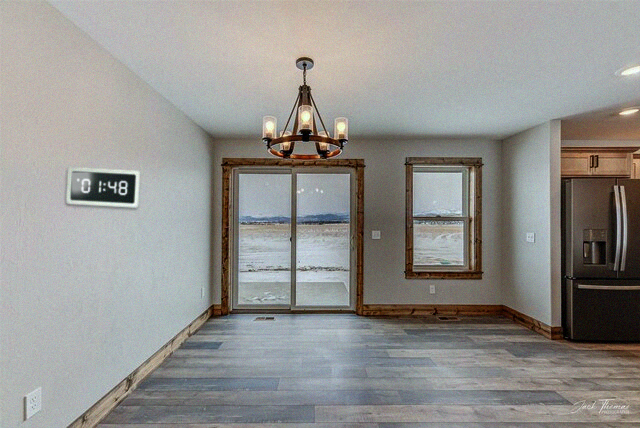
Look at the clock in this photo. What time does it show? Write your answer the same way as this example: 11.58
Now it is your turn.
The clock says 1.48
